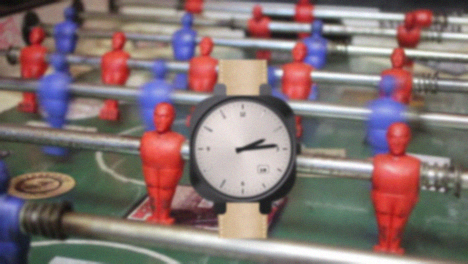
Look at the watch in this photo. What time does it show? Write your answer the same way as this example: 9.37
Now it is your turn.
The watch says 2.14
